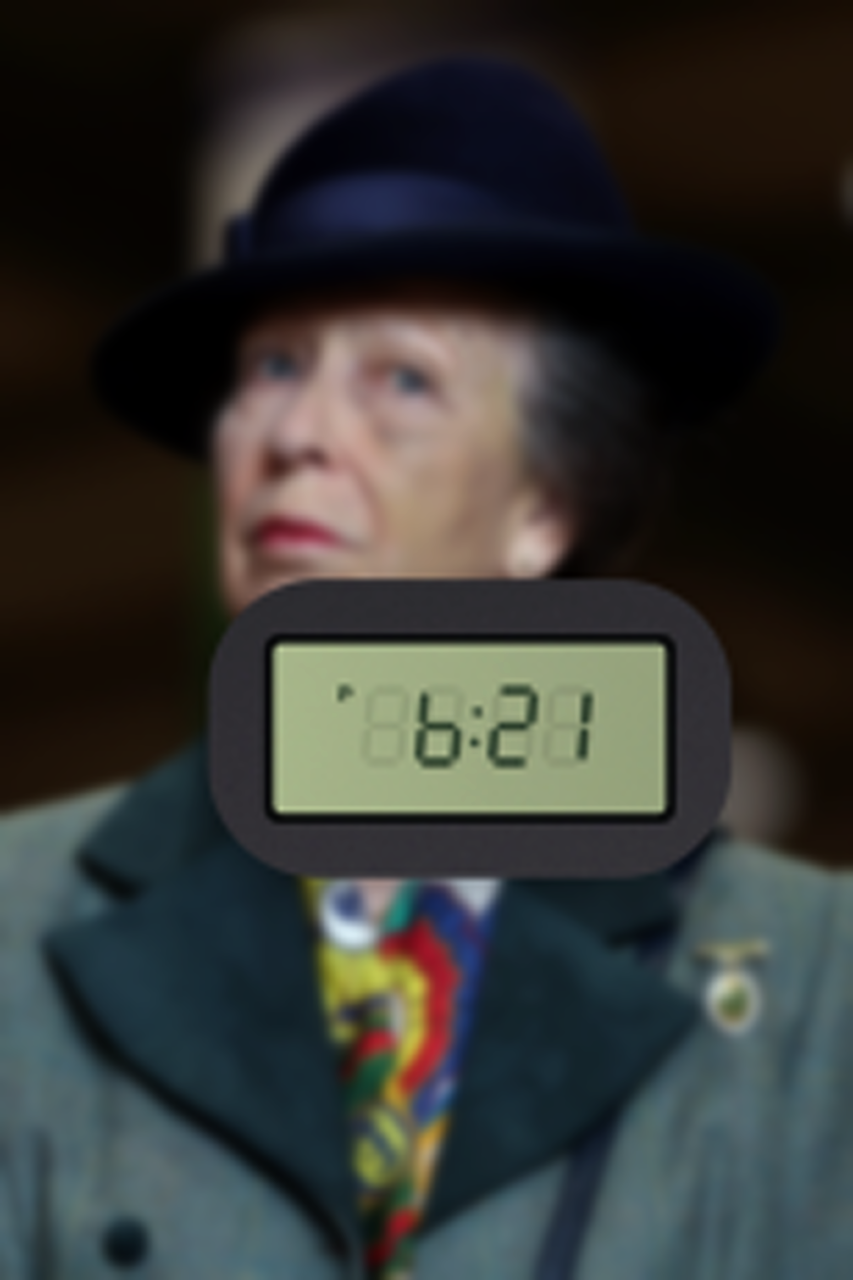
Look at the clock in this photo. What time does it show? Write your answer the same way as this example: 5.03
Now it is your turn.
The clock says 6.21
